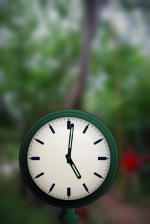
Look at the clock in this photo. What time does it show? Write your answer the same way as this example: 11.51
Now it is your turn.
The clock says 5.01
